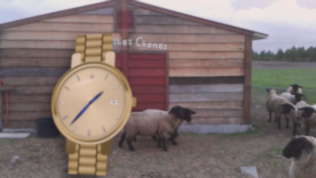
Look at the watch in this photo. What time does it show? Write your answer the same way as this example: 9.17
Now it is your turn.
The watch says 1.37
